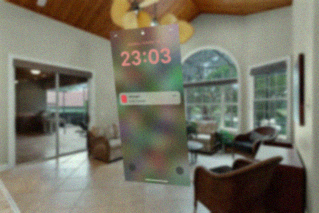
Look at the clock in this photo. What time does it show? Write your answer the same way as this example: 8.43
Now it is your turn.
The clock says 23.03
